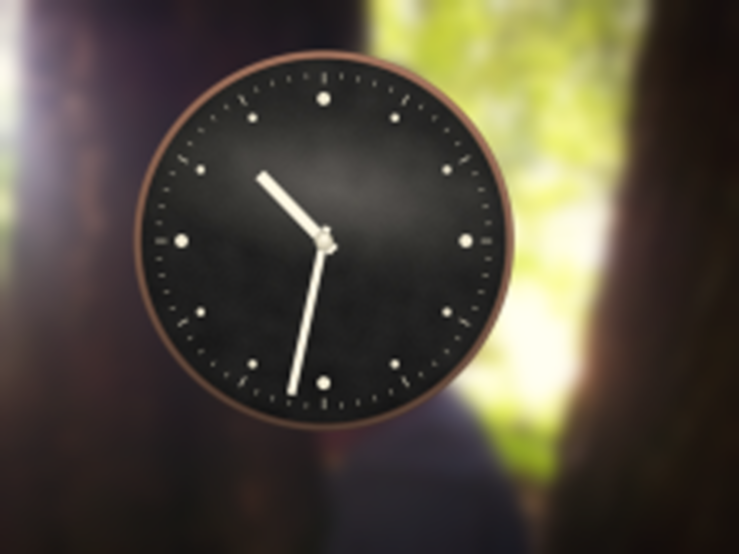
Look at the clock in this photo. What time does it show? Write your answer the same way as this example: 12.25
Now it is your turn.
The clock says 10.32
